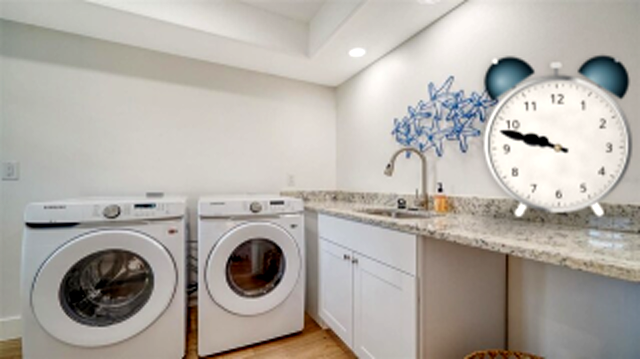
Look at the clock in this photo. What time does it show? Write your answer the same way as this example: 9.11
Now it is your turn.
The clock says 9.48
